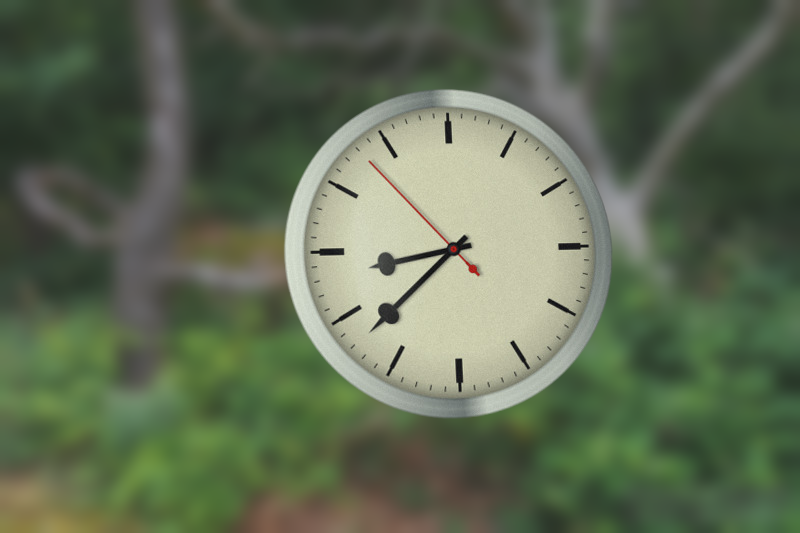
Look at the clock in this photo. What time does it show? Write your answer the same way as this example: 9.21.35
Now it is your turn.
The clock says 8.37.53
